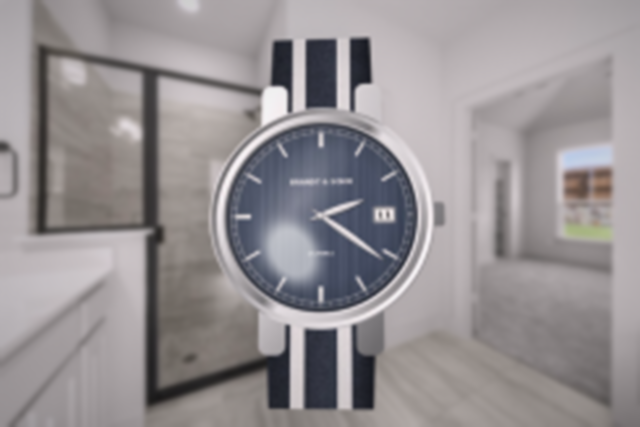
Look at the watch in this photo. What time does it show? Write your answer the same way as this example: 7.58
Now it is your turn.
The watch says 2.21
